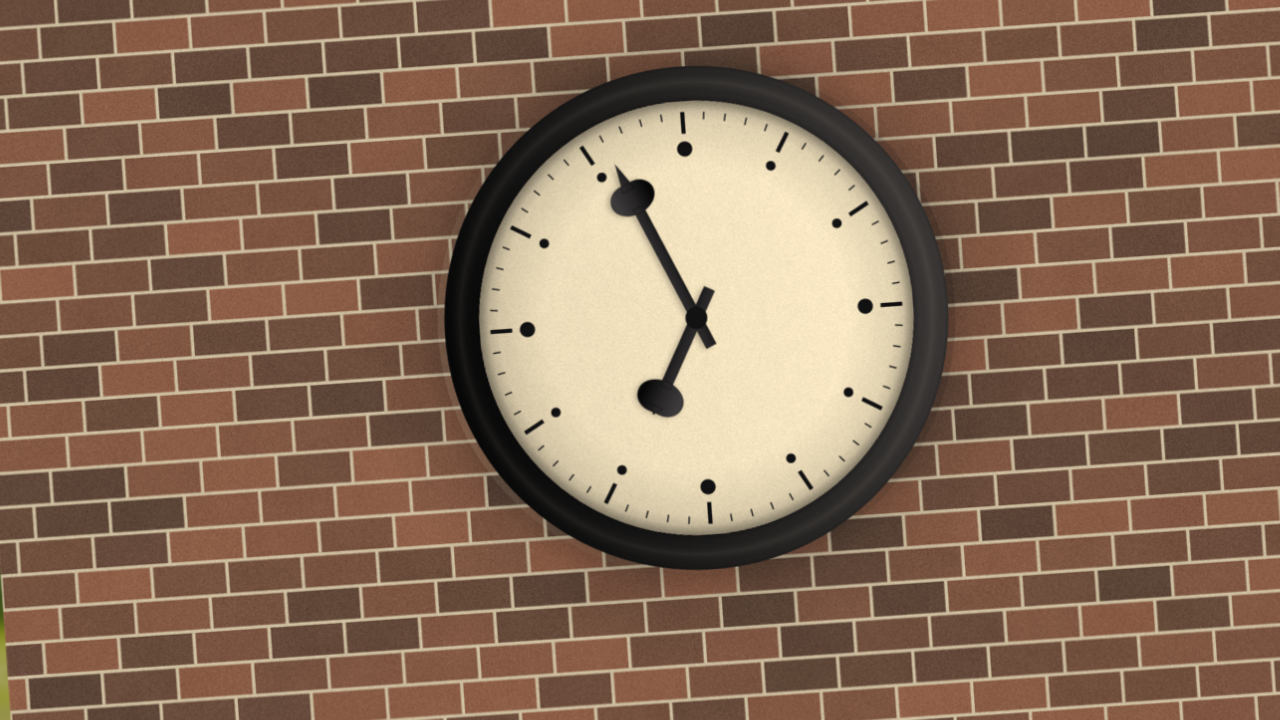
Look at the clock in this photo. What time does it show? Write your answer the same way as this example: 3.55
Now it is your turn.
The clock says 6.56
